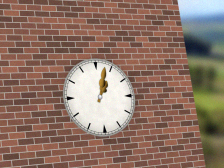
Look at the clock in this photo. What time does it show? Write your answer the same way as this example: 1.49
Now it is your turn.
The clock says 1.03
